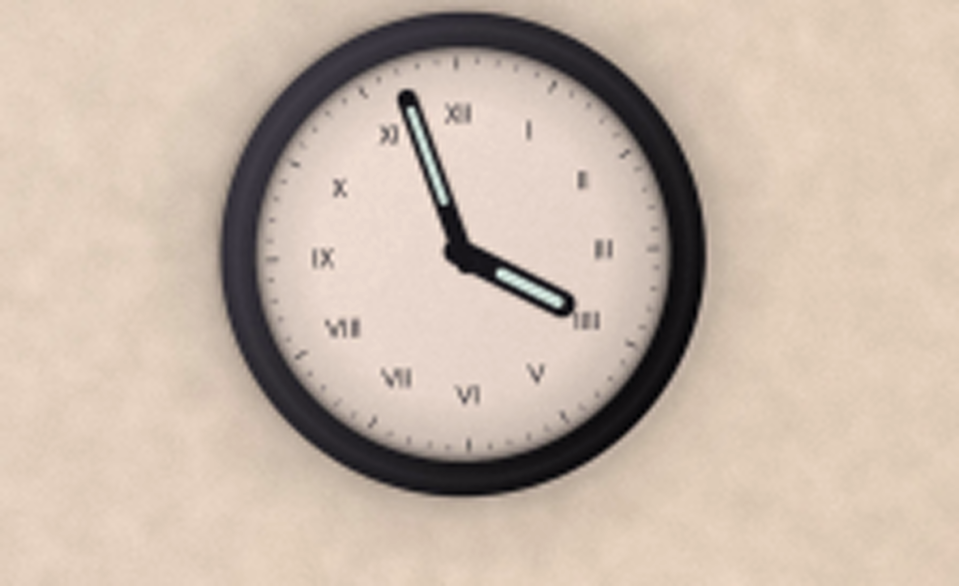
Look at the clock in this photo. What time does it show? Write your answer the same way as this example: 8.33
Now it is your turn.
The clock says 3.57
